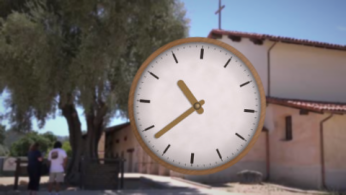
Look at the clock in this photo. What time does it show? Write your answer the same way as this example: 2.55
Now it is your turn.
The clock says 10.38
